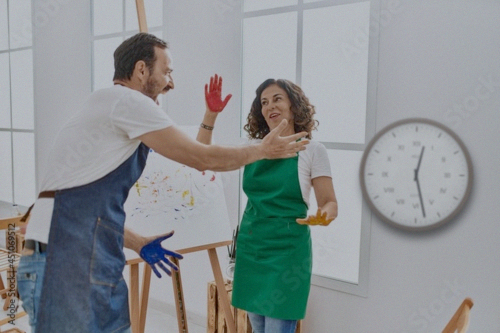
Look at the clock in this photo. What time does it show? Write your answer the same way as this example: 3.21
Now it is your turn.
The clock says 12.28
